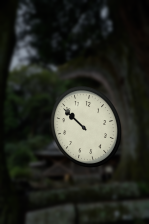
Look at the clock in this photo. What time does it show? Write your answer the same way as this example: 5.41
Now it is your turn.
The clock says 9.49
